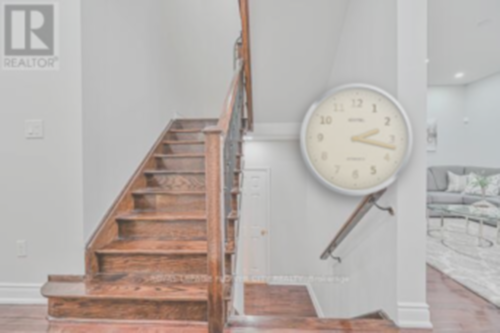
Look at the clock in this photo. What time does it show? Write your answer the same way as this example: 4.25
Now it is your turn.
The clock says 2.17
